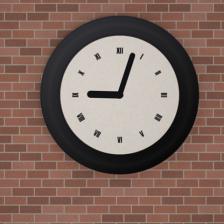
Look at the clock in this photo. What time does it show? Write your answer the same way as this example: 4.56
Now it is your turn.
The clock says 9.03
